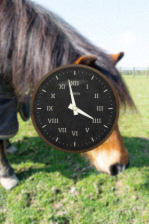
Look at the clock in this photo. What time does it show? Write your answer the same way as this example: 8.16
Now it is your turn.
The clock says 3.58
